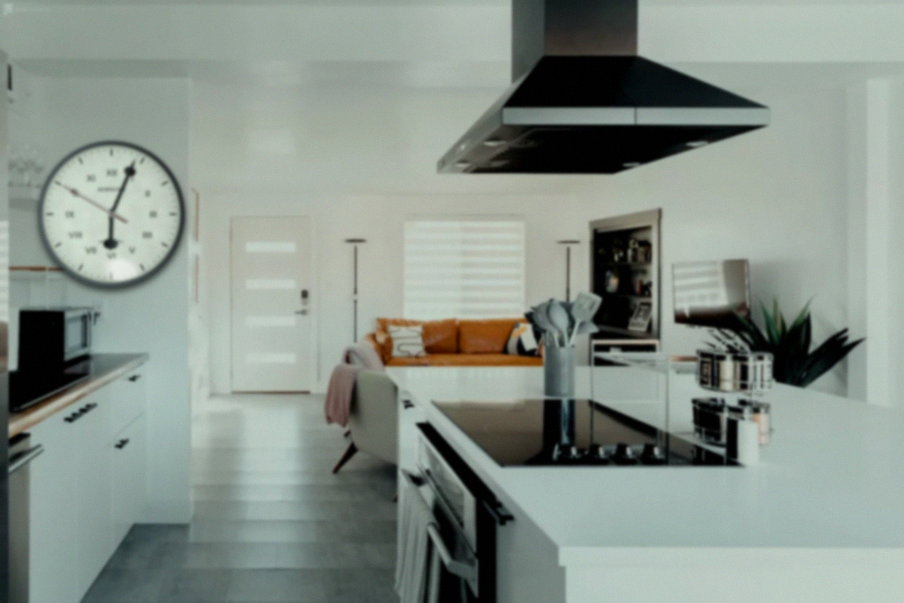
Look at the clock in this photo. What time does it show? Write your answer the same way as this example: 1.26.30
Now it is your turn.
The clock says 6.03.50
